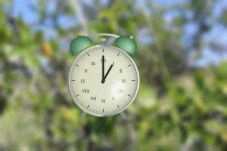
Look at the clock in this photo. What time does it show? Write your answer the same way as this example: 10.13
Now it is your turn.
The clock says 1.00
